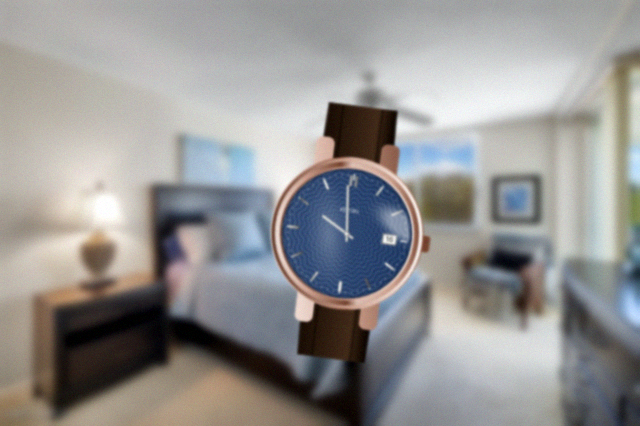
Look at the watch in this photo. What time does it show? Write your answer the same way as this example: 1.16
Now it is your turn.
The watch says 9.59
